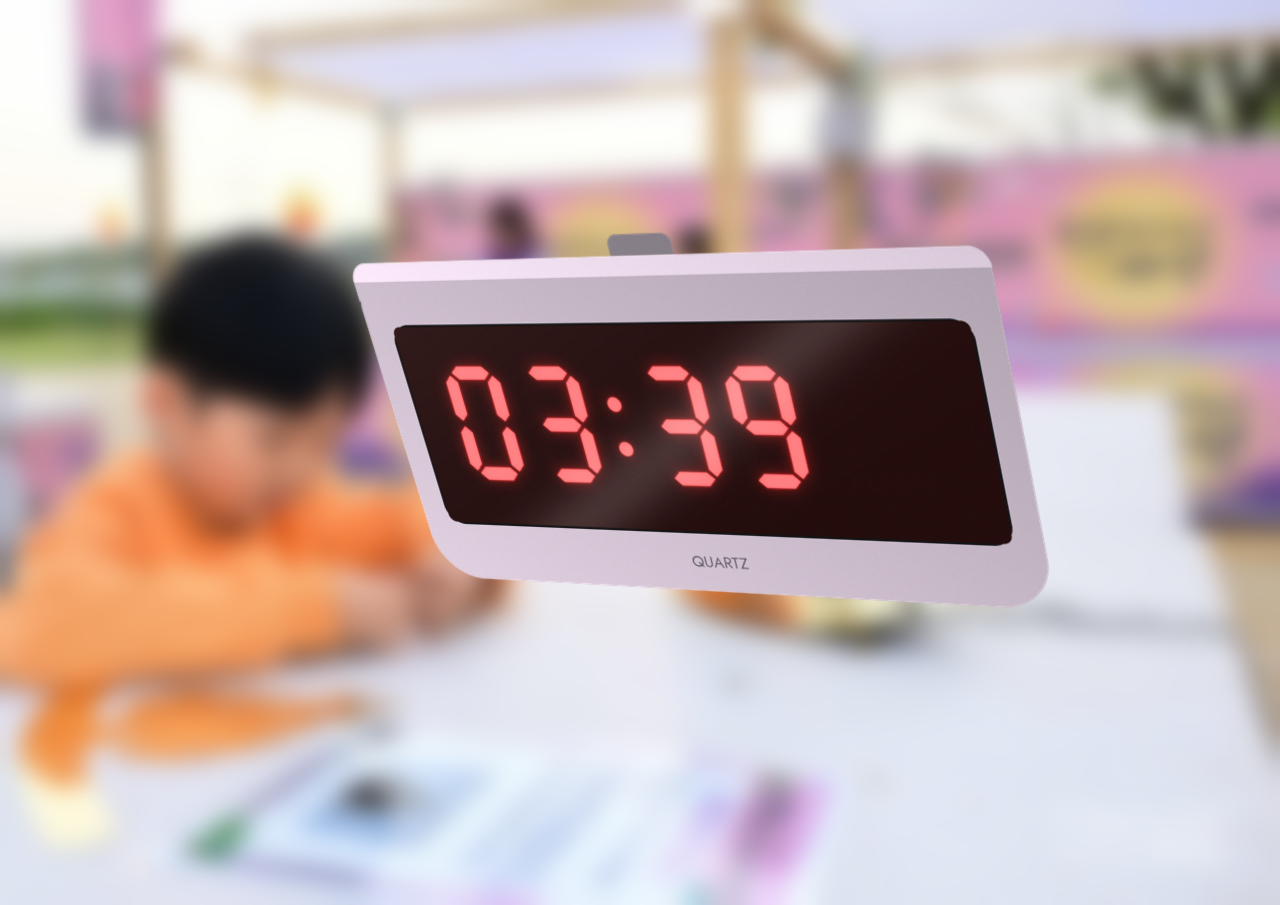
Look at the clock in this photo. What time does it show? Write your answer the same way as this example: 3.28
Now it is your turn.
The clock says 3.39
